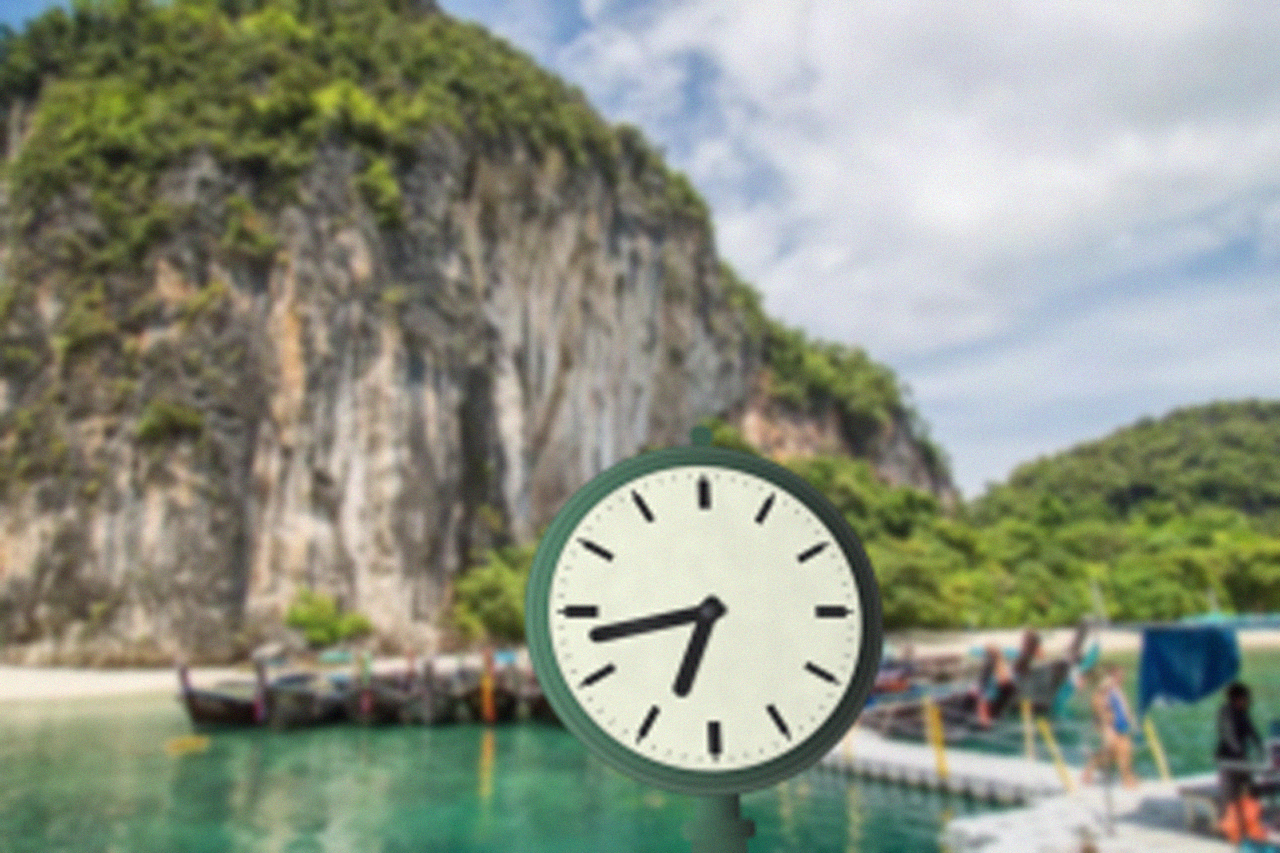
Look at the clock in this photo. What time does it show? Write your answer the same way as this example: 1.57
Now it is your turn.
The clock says 6.43
